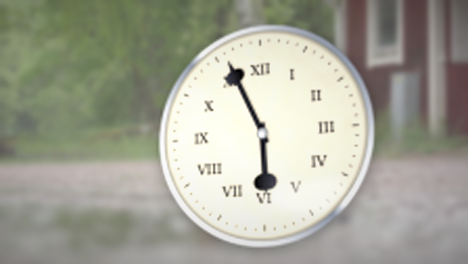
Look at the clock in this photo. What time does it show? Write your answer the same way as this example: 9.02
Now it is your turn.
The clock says 5.56
